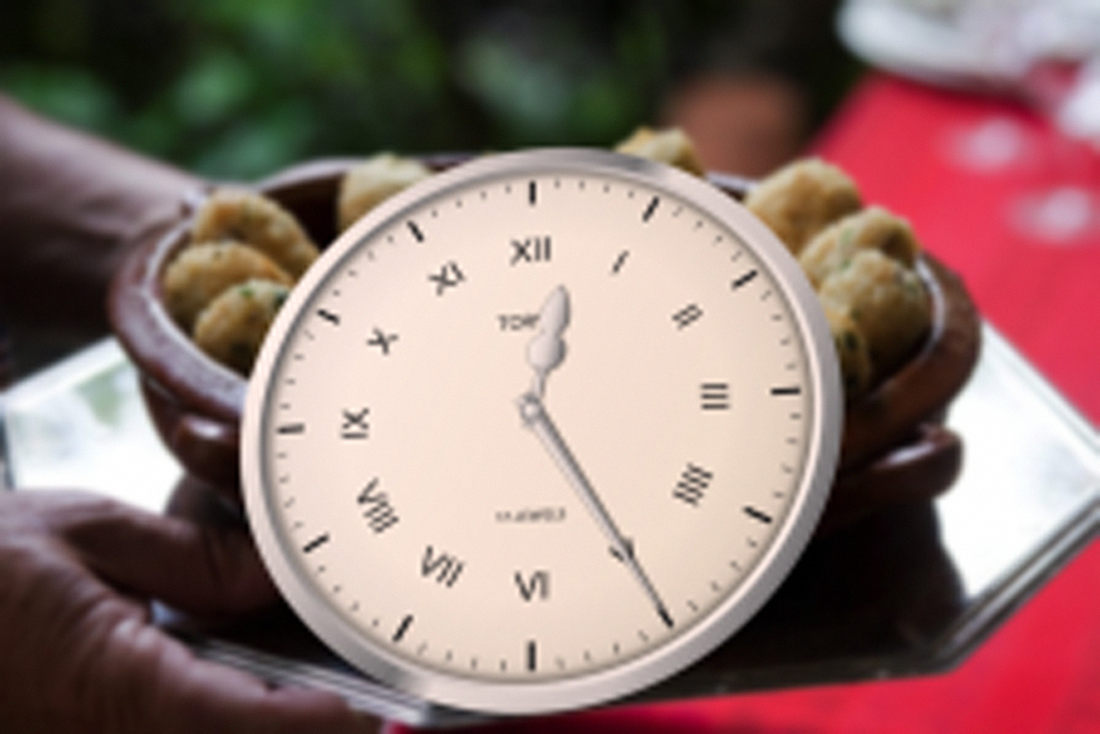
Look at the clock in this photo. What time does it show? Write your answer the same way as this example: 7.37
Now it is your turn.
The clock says 12.25
